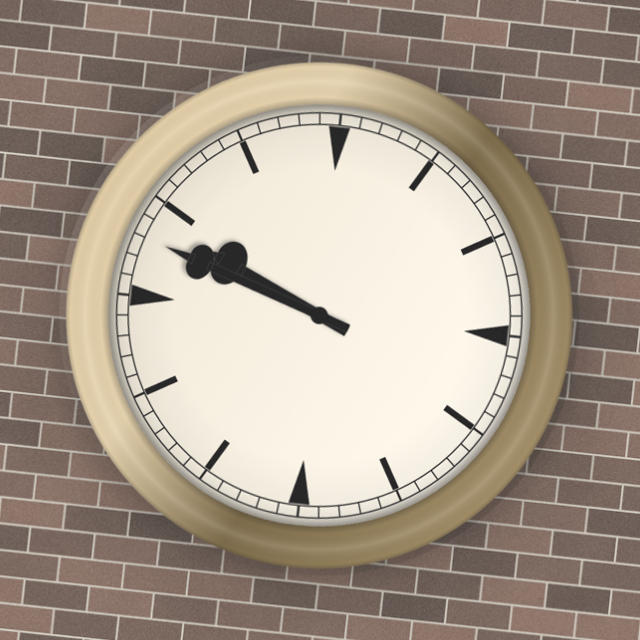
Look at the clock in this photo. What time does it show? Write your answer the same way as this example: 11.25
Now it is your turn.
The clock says 9.48
